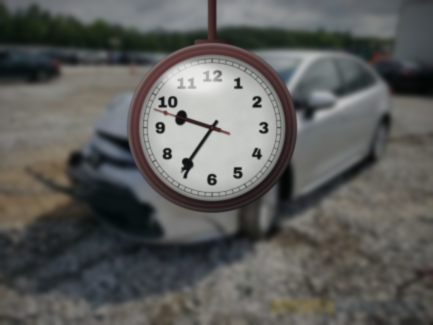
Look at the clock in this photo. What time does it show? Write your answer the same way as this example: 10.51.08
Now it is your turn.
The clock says 9.35.48
